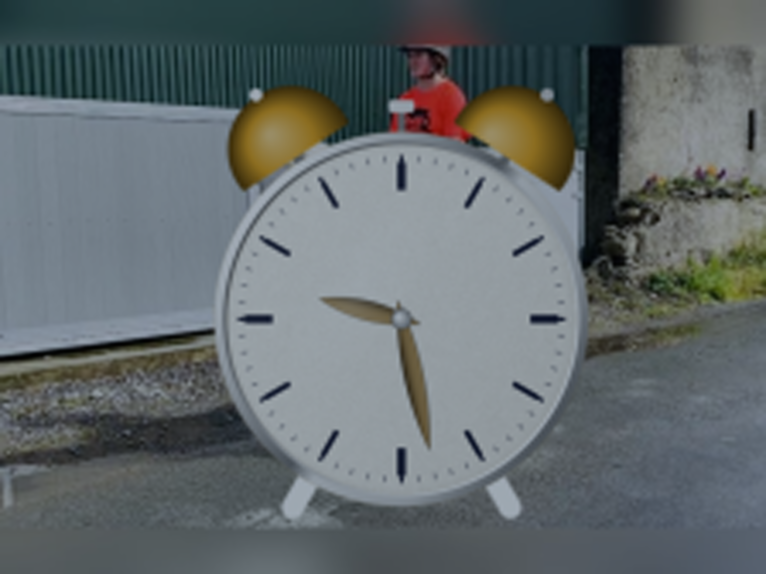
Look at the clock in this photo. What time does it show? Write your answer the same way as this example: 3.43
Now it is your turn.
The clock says 9.28
